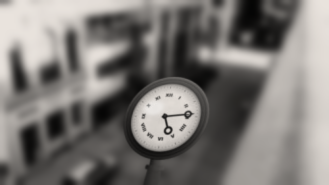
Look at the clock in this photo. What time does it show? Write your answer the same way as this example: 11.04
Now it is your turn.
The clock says 5.14
